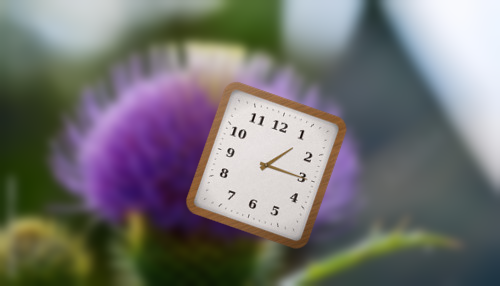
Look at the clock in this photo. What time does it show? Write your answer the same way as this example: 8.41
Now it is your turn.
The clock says 1.15
